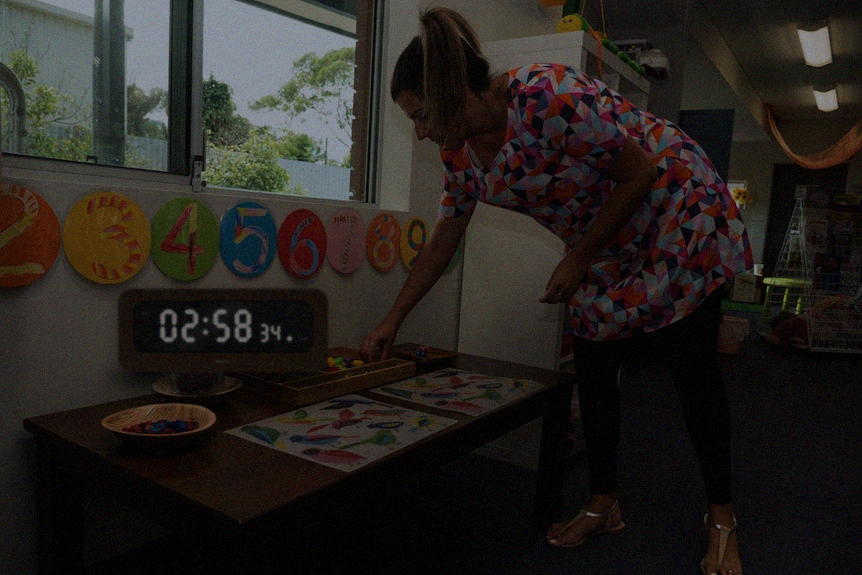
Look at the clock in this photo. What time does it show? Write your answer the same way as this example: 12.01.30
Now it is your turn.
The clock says 2.58.34
